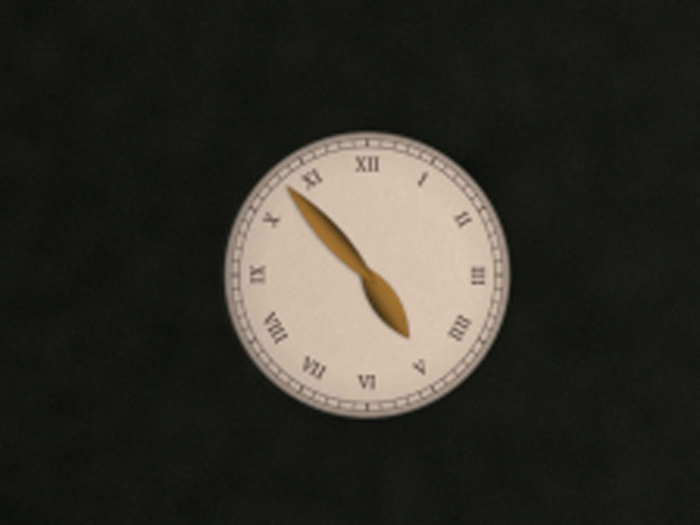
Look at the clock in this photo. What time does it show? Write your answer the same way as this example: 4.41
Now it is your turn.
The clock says 4.53
